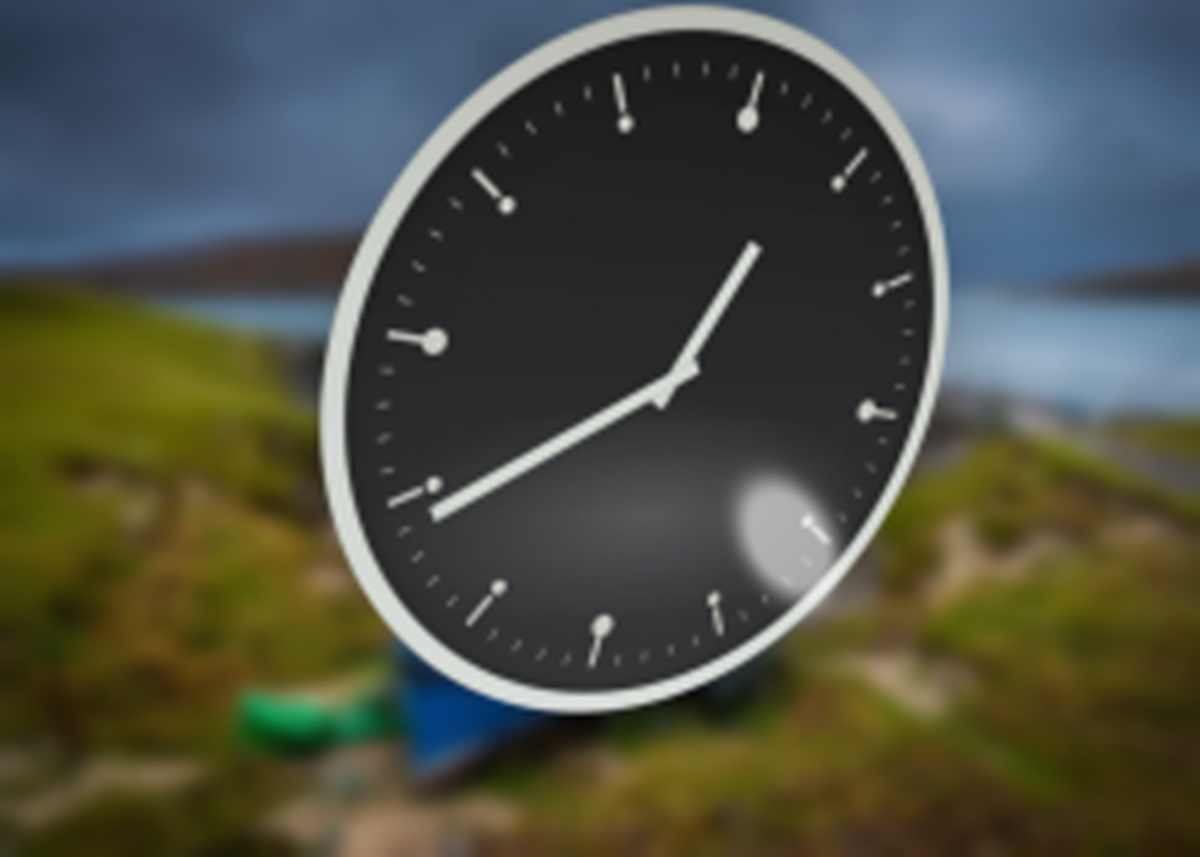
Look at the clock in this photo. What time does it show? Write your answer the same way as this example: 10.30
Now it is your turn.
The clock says 12.39
